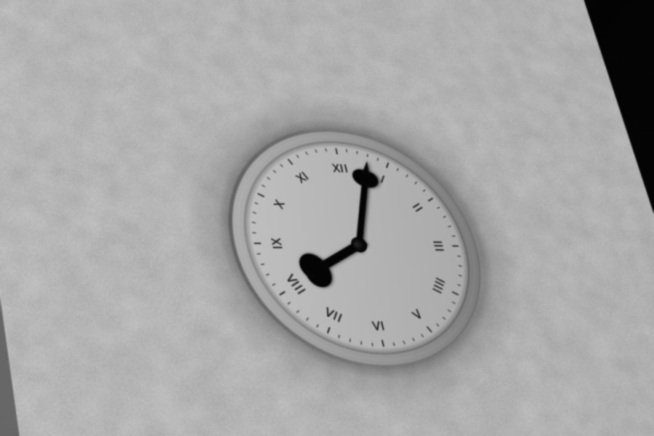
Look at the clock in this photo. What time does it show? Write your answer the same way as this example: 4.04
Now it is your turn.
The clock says 8.03
